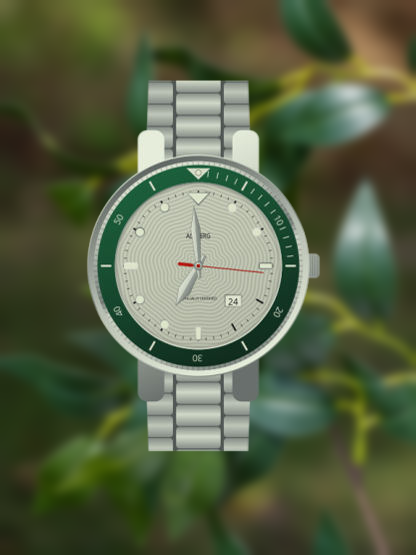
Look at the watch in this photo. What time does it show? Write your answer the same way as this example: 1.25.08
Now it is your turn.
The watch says 6.59.16
